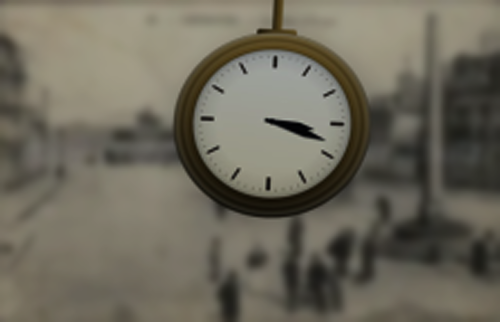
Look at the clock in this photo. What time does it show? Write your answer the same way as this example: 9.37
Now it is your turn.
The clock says 3.18
